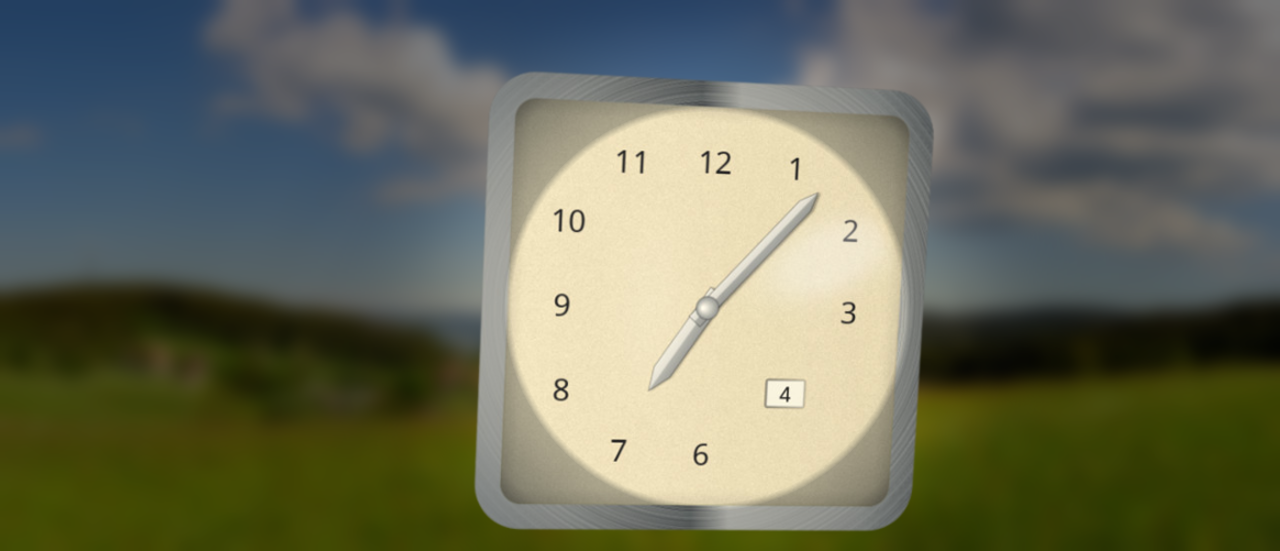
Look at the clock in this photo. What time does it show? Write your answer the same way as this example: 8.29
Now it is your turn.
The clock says 7.07
